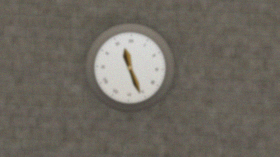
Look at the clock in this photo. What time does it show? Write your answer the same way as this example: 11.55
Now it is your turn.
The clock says 11.26
